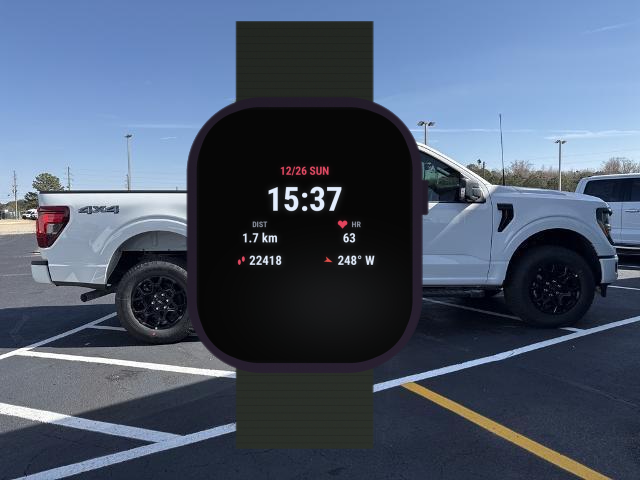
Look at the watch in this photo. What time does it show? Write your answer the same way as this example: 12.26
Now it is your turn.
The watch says 15.37
